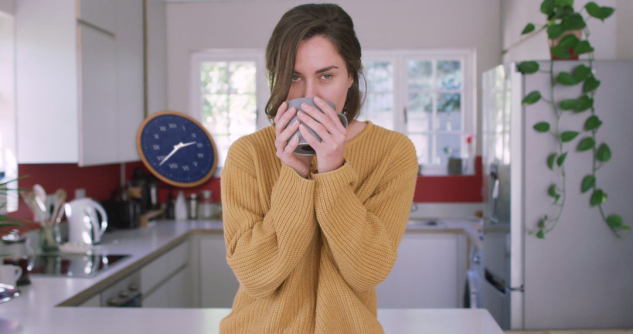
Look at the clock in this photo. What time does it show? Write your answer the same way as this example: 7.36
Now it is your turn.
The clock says 2.39
